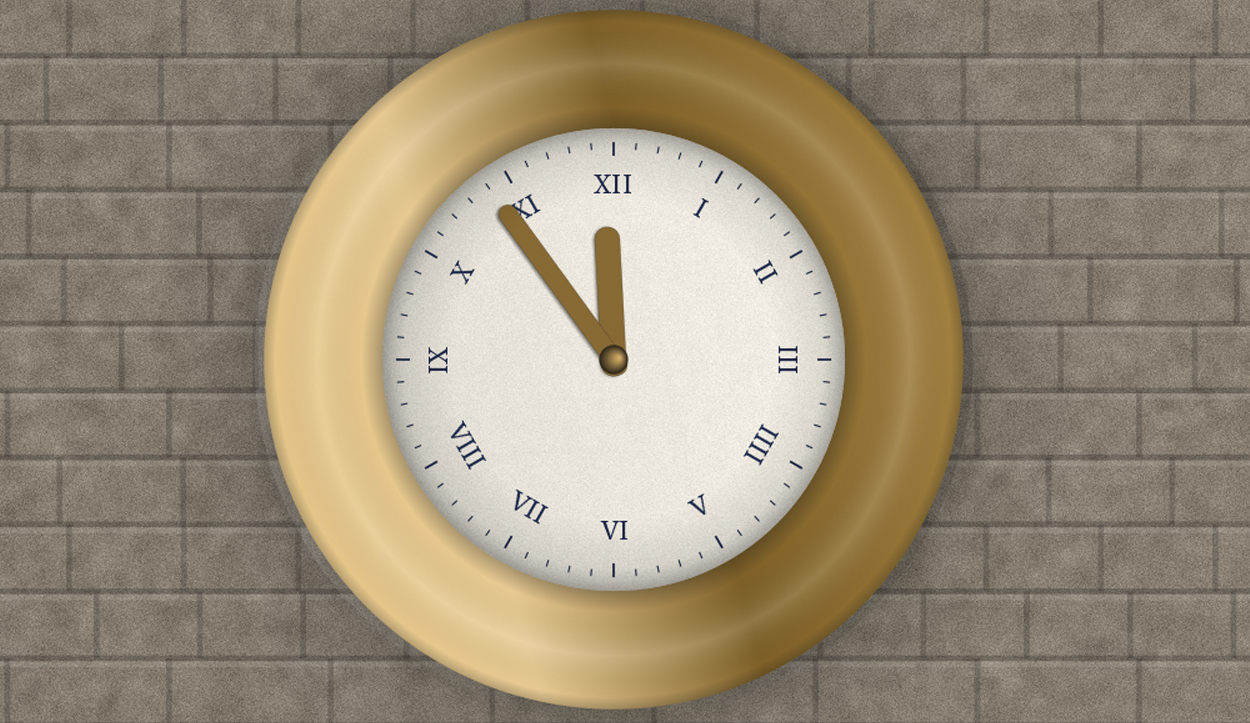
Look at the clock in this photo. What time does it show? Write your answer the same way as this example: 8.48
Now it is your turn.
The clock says 11.54
